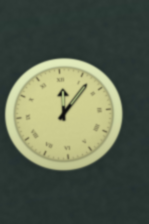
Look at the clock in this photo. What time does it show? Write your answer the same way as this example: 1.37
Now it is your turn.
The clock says 12.07
